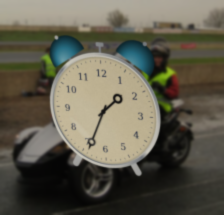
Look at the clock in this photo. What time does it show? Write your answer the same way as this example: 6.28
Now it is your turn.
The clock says 1.34
